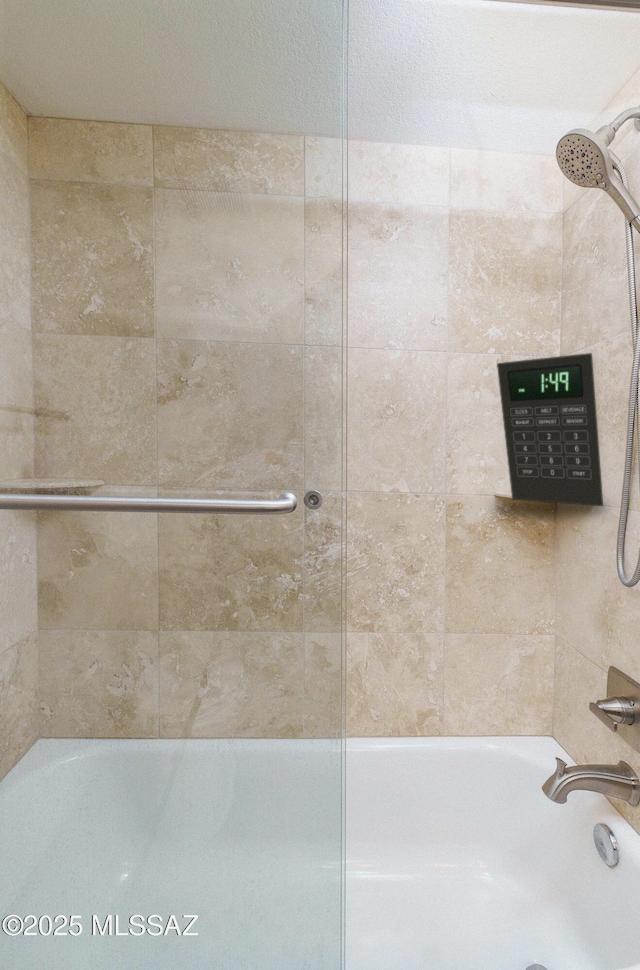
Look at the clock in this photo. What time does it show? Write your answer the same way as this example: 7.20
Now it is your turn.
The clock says 1.49
